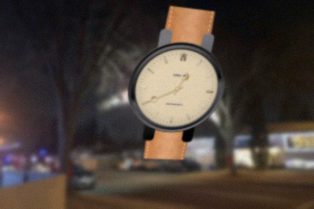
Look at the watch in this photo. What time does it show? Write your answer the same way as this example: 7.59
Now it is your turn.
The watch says 12.40
